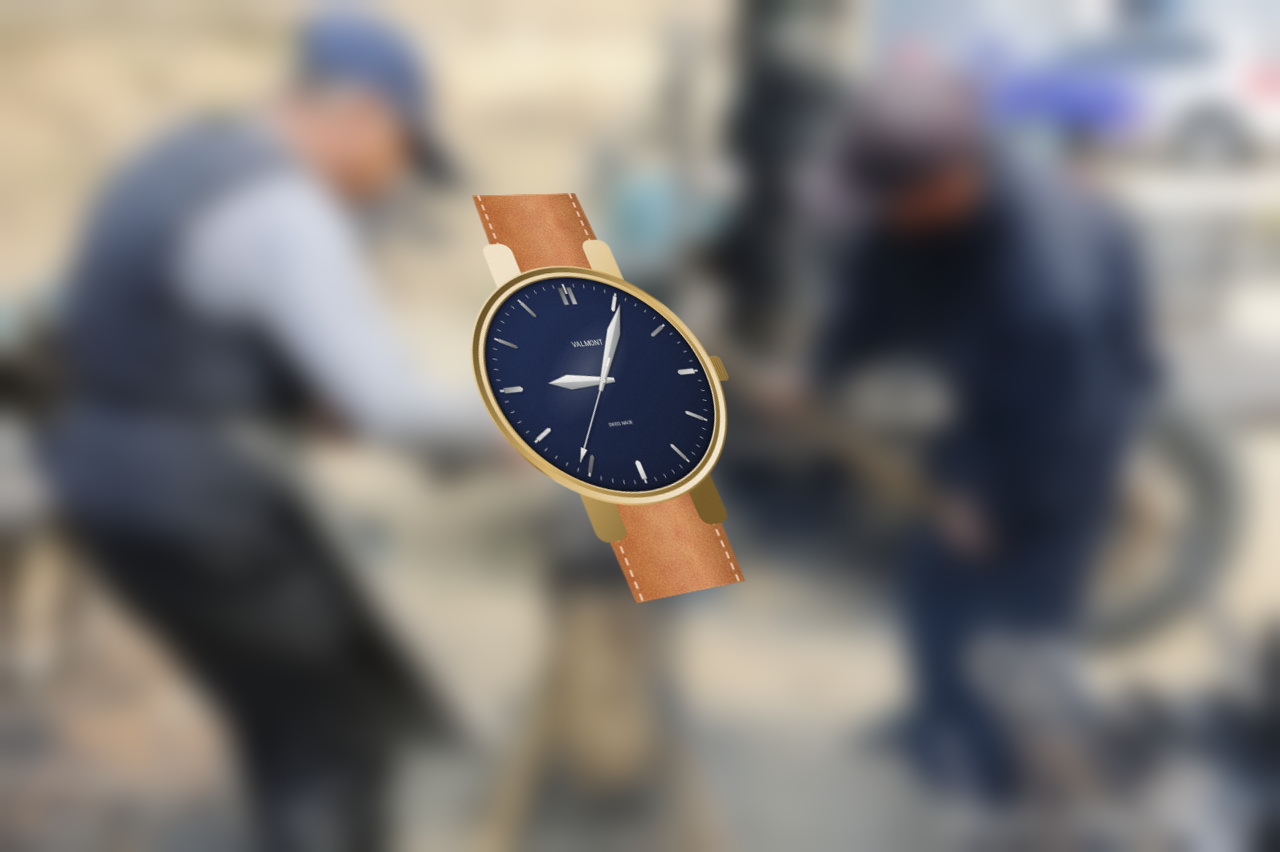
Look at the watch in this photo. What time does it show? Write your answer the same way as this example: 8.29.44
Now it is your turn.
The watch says 9.05.36
